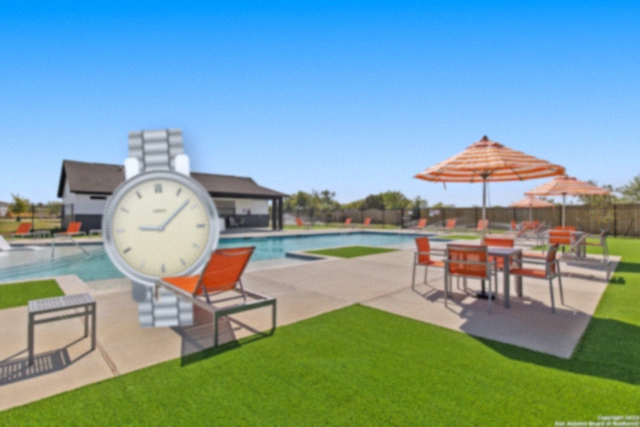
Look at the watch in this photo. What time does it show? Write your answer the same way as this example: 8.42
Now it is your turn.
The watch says 9.08
